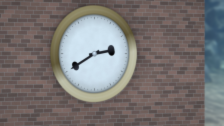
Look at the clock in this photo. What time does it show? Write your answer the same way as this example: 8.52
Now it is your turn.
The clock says 2.40
